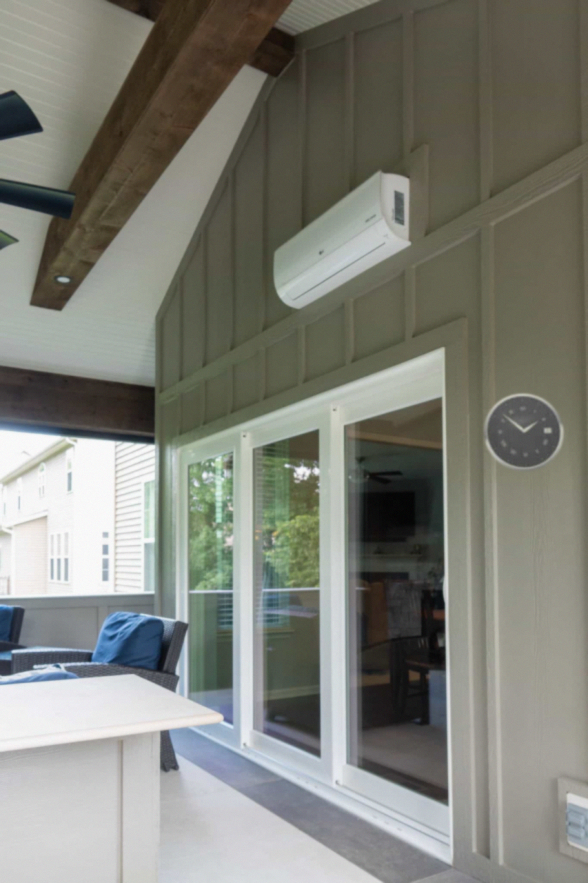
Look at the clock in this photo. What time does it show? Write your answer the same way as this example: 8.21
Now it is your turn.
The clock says 1.52
